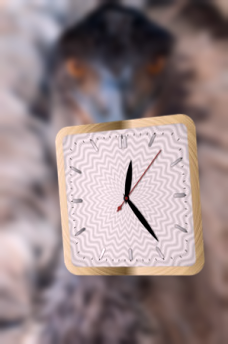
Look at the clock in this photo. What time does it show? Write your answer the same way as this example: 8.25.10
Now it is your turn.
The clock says 12.24.07
